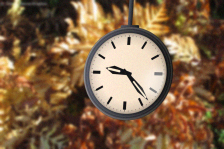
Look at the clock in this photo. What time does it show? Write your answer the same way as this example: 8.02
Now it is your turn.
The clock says 9.23
